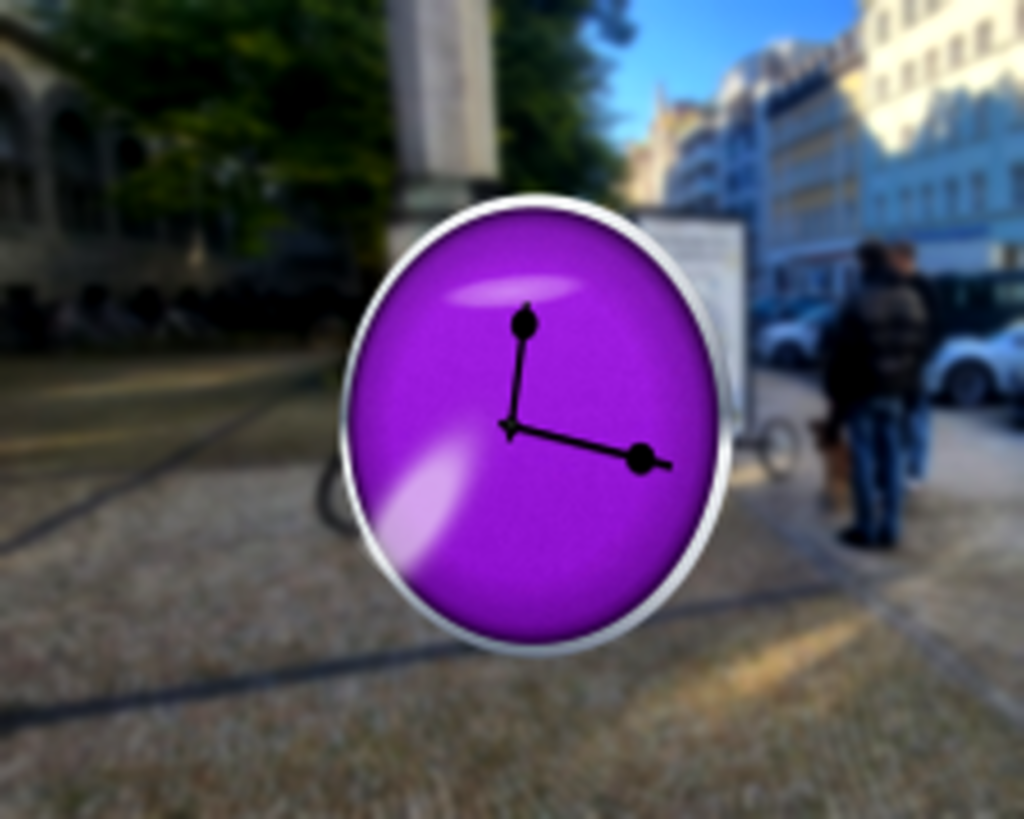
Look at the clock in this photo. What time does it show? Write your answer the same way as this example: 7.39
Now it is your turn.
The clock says 12.17
